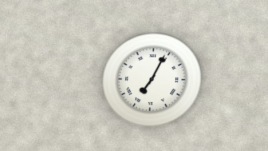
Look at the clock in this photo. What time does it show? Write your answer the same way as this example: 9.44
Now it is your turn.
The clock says 7.04
